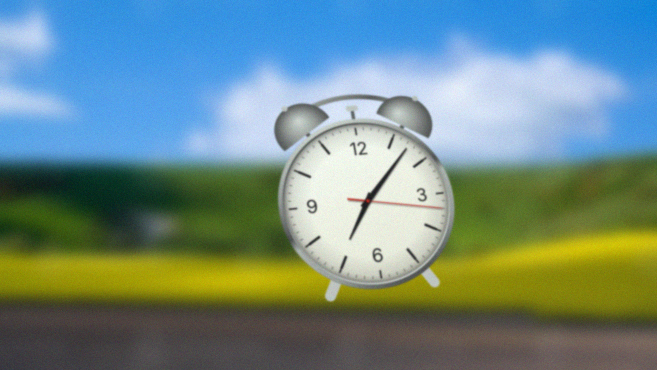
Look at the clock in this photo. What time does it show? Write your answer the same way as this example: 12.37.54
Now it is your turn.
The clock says 7.07.17
